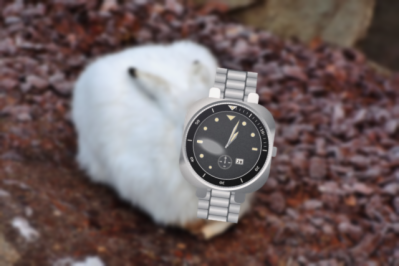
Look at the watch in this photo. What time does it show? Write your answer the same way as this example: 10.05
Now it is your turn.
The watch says 1.03
